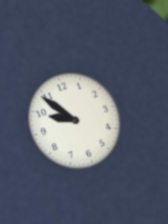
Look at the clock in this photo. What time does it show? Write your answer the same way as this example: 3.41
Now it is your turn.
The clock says 9.54
